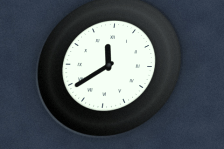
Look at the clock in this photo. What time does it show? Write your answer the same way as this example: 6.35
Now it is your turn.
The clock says 11.39
